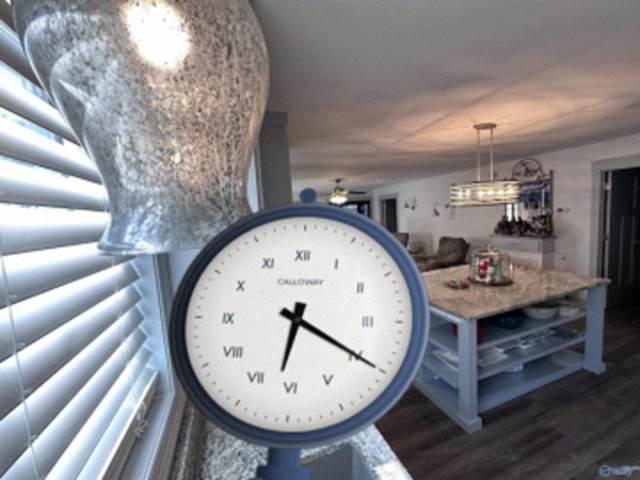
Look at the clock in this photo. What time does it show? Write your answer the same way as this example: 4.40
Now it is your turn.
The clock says 6.20
